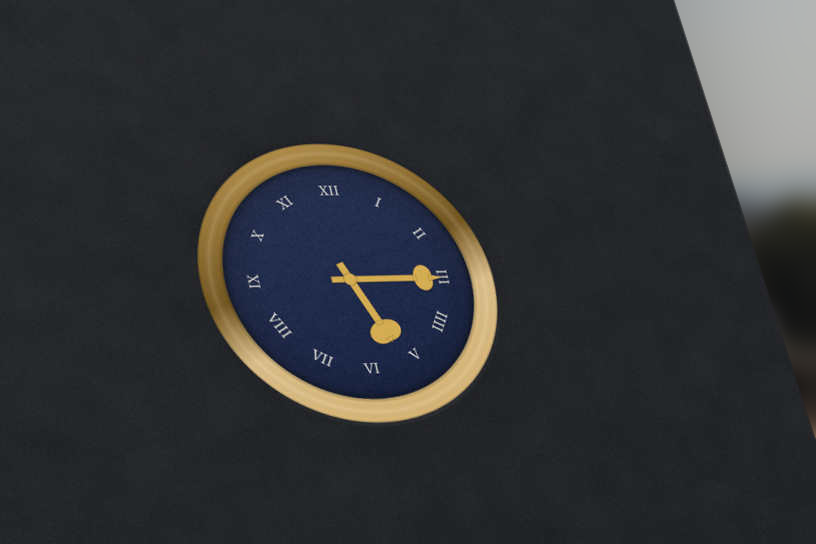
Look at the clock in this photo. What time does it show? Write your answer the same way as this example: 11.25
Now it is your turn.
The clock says 5.15
